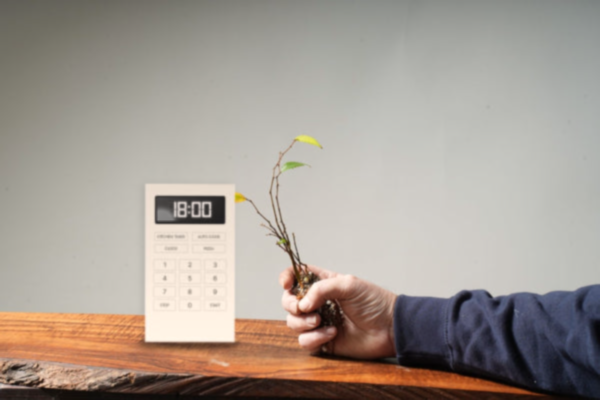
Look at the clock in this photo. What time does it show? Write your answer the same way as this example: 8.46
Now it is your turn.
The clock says 18.00
